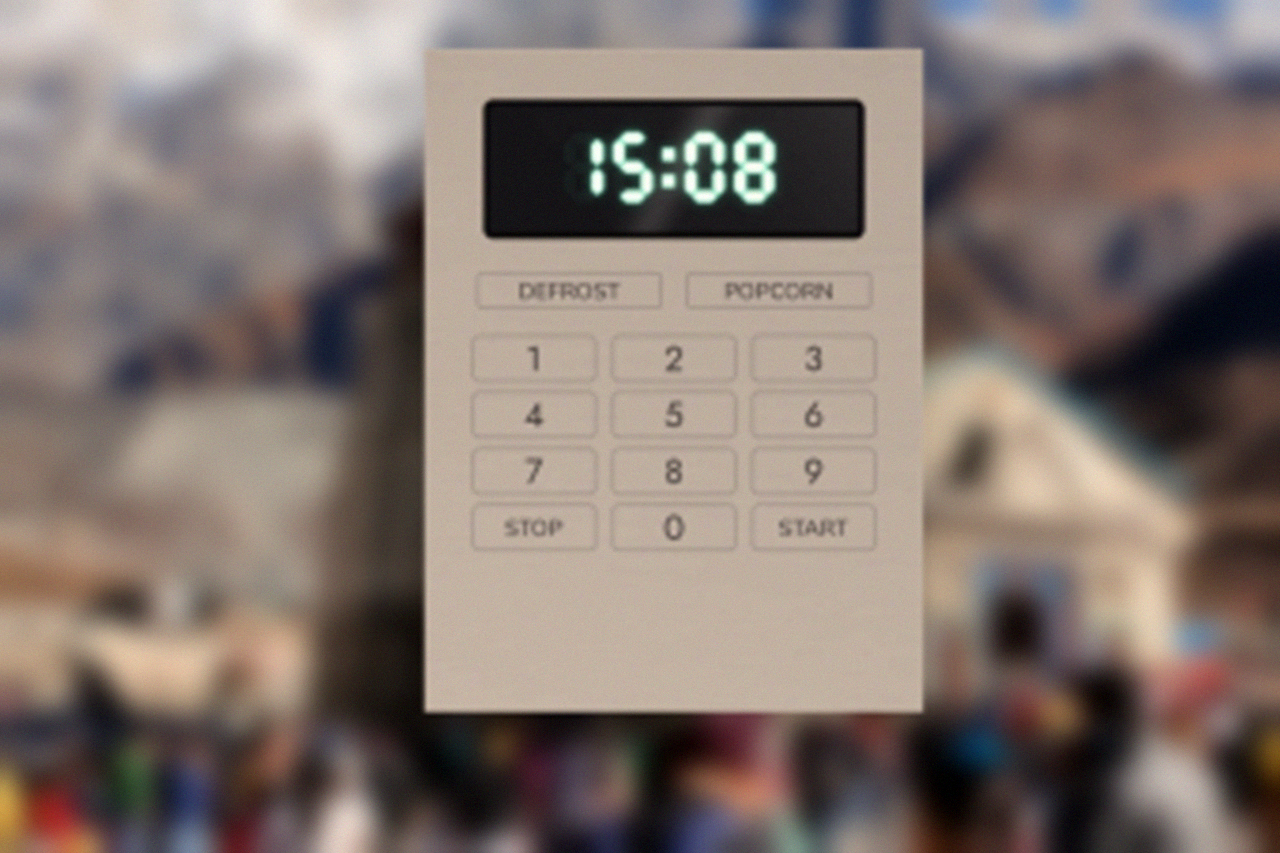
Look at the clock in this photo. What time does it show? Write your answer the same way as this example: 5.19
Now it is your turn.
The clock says 15.08
